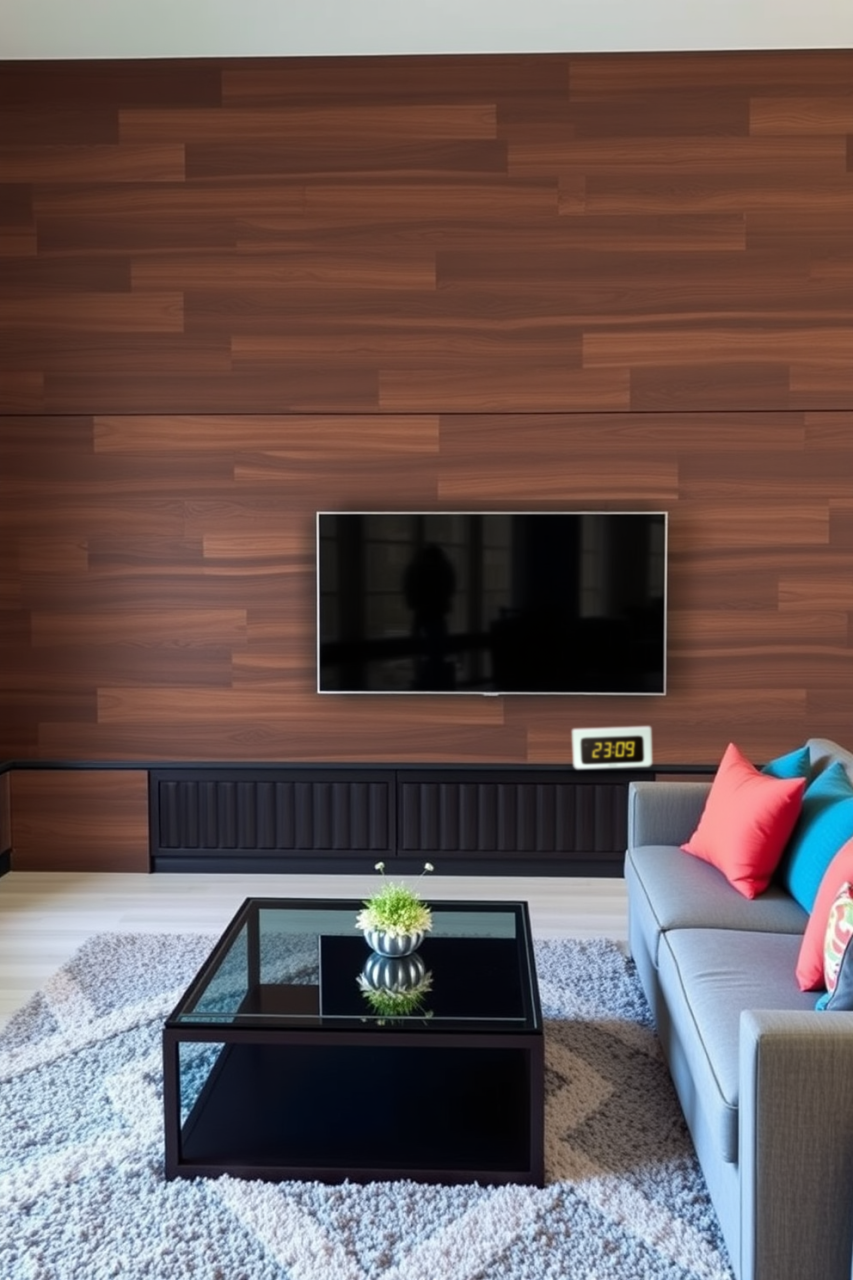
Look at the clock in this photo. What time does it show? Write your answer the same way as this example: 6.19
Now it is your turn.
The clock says 23.09
